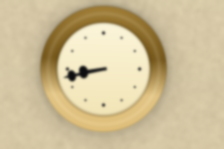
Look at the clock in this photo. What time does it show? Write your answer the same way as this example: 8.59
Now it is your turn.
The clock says 8.43
